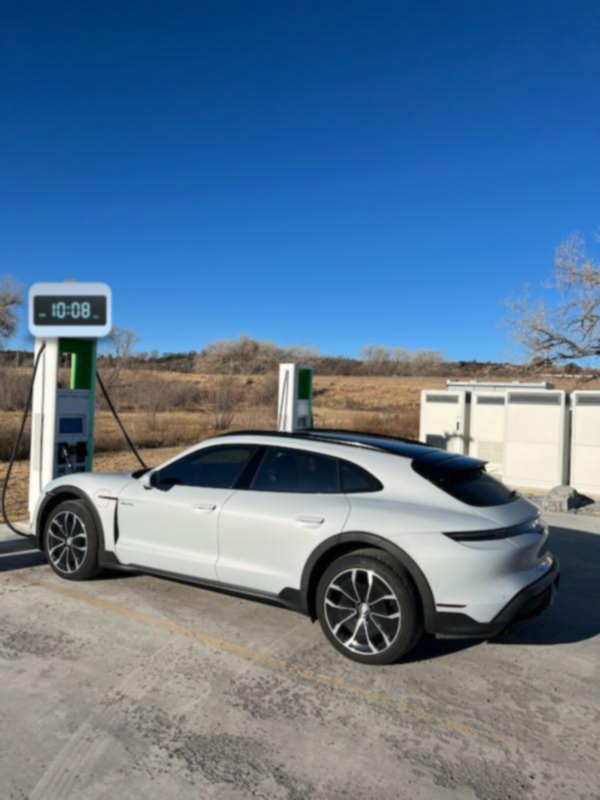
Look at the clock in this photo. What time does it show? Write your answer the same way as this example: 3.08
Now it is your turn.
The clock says 10.08
